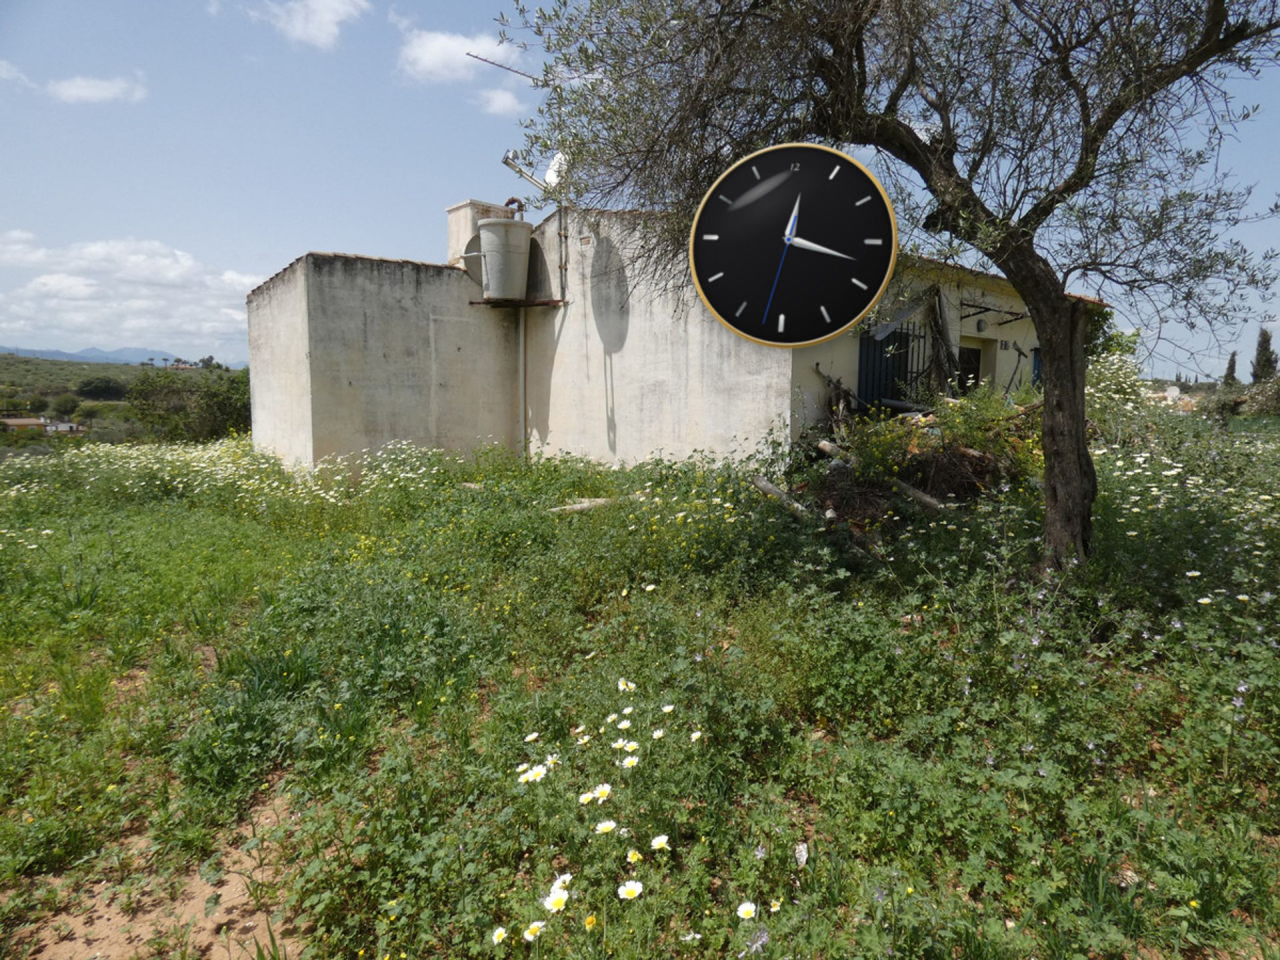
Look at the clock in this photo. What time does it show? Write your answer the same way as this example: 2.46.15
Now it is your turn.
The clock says 12.17.32
